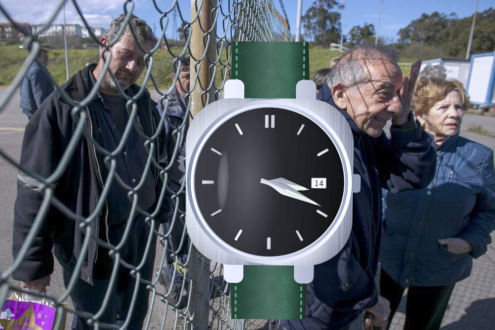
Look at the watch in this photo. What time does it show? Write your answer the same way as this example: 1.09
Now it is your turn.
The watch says 3.19
